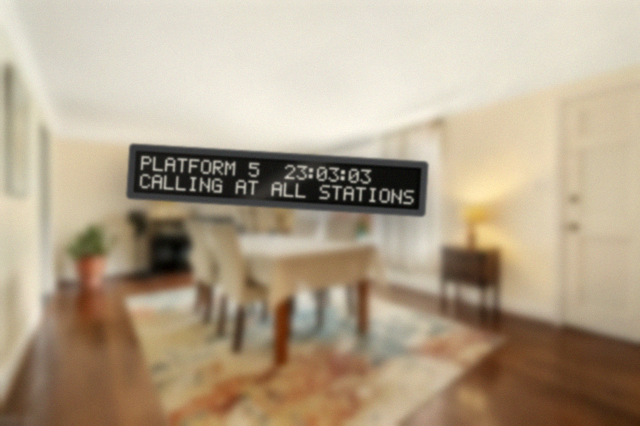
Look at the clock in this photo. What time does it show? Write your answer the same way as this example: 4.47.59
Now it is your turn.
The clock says 23.03.03
